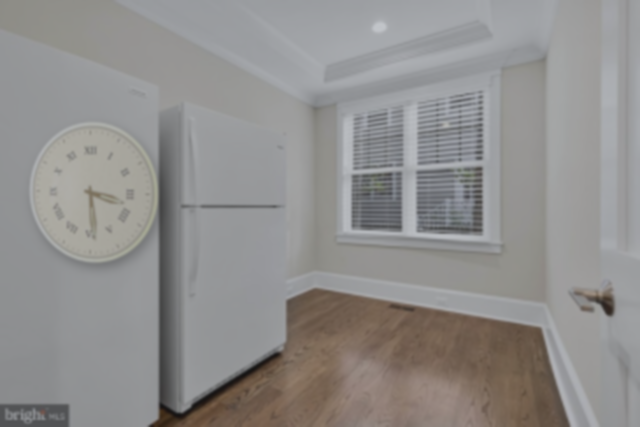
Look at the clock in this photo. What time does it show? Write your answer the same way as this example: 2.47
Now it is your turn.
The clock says 3.29
